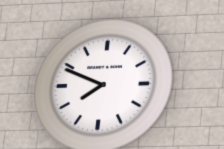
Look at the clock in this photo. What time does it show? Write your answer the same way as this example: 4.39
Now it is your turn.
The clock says 7.49
